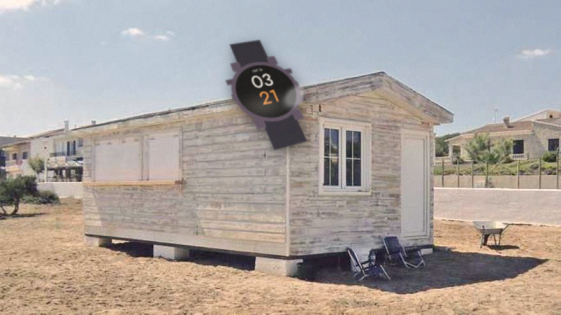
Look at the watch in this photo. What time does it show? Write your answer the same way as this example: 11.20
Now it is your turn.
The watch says 3.21
